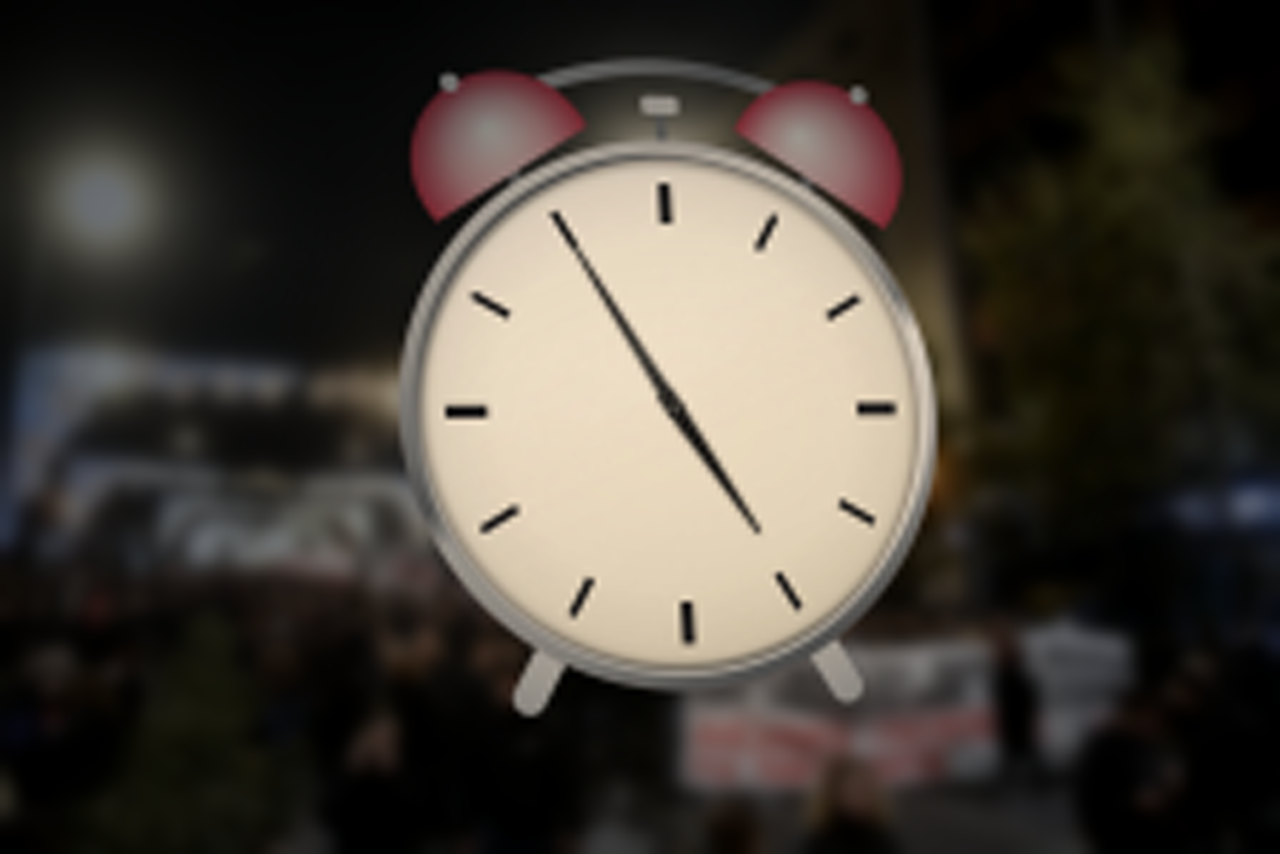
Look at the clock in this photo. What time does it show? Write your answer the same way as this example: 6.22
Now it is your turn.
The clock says 4.55
